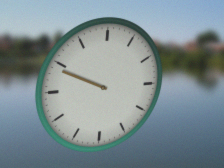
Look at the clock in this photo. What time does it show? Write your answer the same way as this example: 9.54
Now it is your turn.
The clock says 9.49
